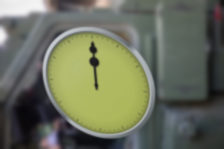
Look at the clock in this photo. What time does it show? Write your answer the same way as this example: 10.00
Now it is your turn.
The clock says 12.00
